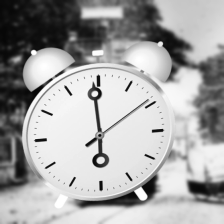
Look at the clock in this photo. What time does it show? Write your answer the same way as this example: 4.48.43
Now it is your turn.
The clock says 5.59.09
